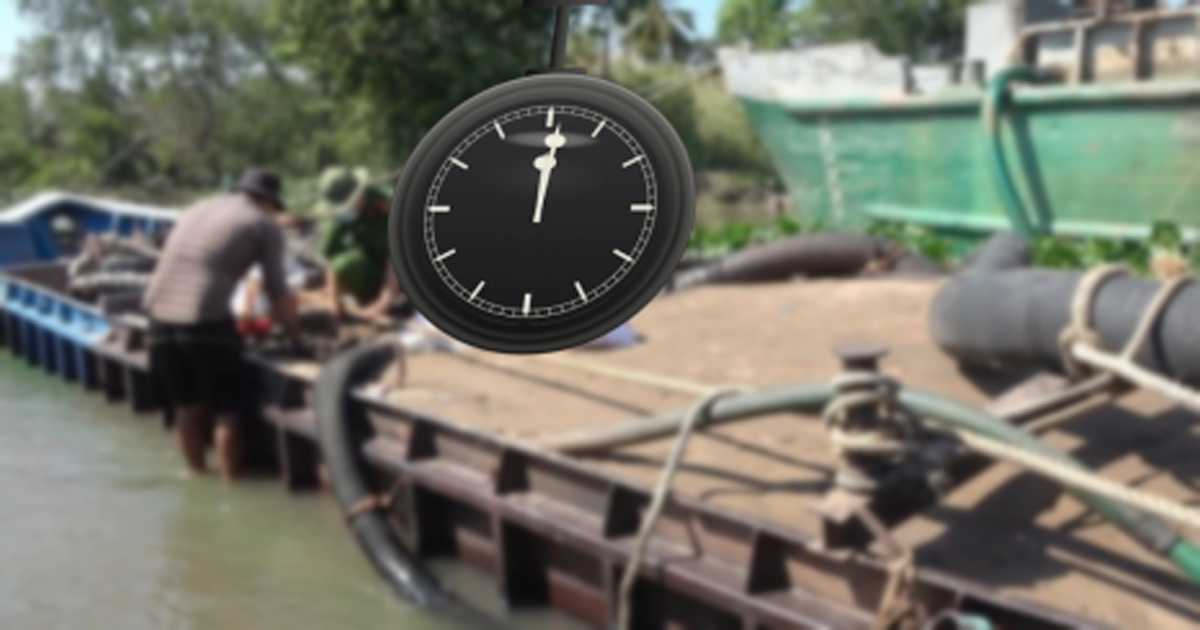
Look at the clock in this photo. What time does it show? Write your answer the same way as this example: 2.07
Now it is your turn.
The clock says 12.01
